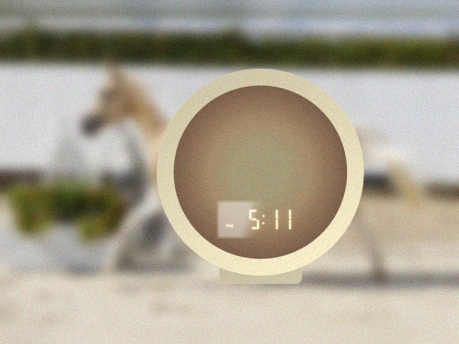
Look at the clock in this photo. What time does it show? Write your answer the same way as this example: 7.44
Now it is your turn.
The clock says 5.11
